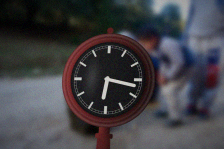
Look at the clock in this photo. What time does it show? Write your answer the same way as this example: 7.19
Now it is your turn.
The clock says 6.17
